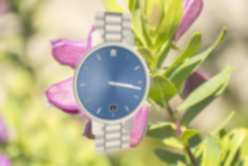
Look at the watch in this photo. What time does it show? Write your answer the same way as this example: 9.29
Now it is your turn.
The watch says 3.17
